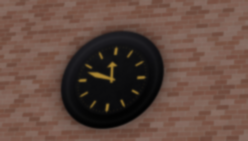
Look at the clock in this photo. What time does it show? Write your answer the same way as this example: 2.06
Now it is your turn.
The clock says 11.48
